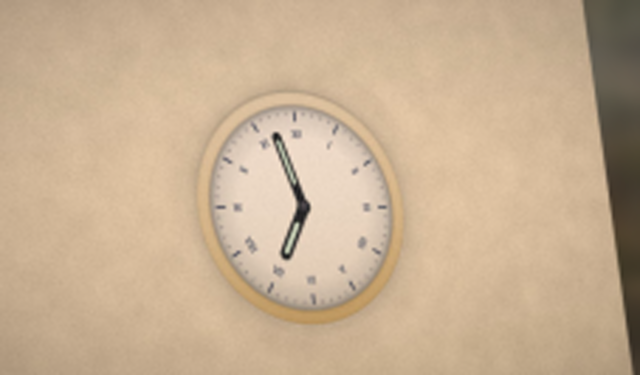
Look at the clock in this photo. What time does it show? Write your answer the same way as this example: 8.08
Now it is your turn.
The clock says 6.57
